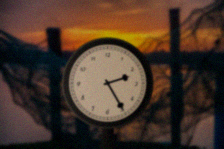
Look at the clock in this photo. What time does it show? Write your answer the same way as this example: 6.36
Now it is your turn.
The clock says 2.25
